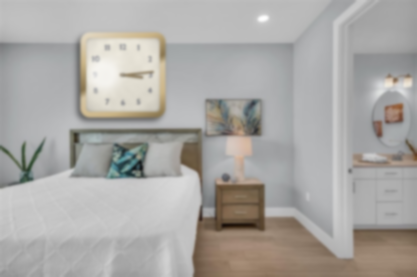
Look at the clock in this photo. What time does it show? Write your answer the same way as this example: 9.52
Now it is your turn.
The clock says 3.14
